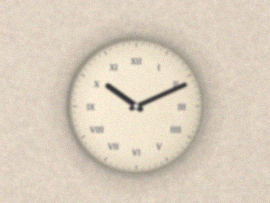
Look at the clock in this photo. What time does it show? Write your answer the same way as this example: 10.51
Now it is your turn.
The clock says 10.11
